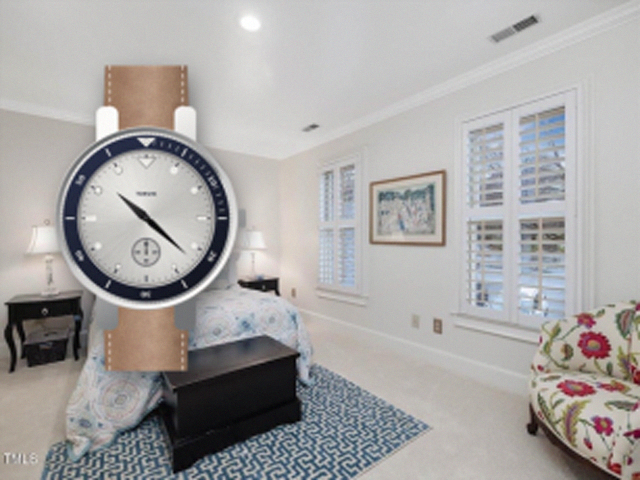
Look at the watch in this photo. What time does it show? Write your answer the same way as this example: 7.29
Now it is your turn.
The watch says 10.22
